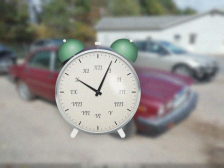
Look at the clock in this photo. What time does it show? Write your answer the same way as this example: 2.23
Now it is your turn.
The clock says 10.04
